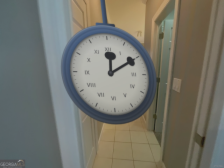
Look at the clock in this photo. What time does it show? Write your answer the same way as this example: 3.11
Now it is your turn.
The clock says 12.10
